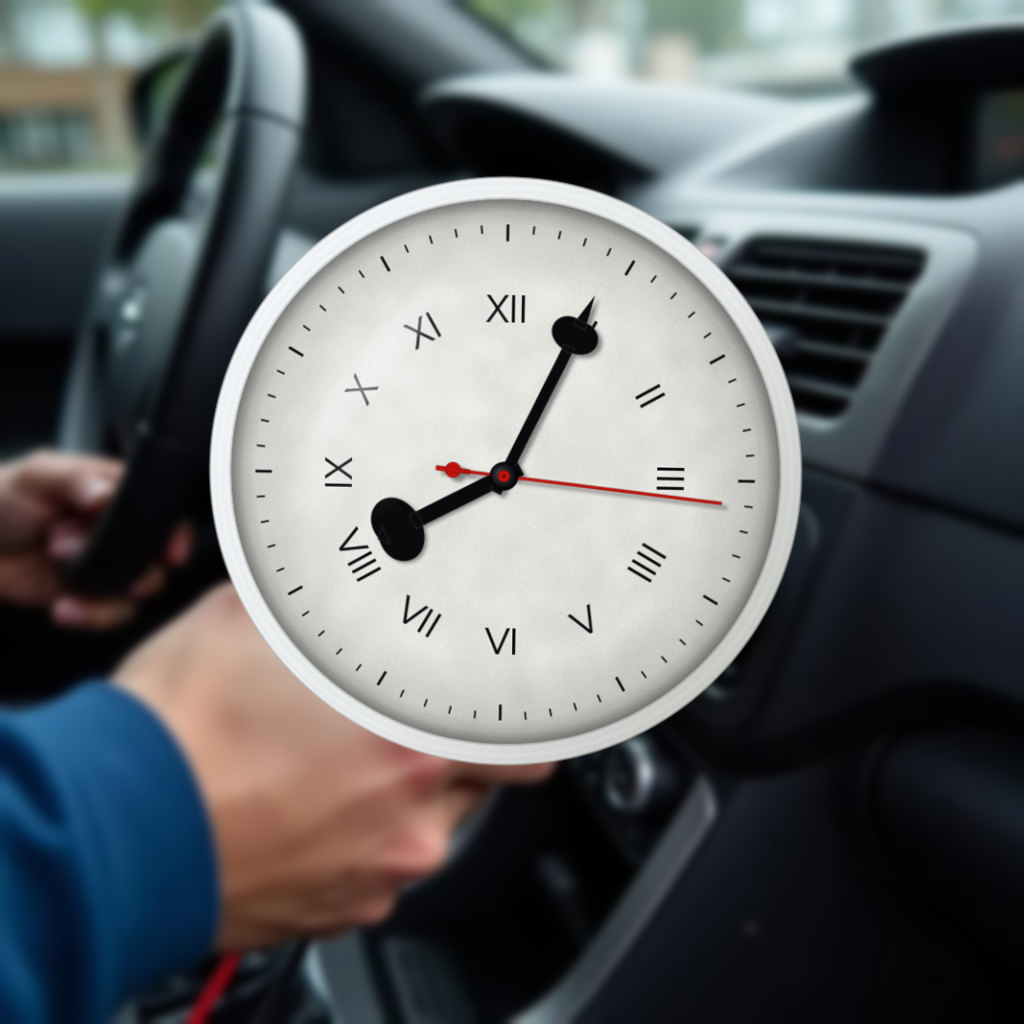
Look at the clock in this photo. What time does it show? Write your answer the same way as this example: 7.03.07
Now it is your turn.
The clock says 8.04.16
